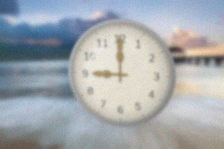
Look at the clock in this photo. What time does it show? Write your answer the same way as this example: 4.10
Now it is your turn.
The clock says 9.00
